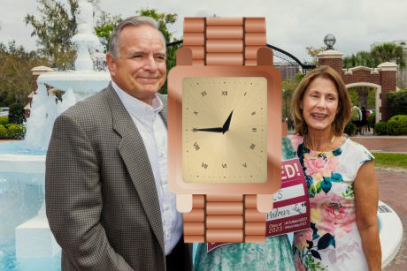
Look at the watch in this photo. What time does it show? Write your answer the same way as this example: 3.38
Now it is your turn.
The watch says 12.45
